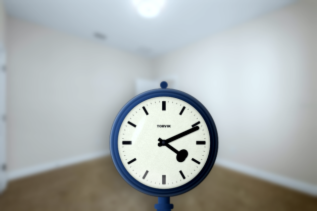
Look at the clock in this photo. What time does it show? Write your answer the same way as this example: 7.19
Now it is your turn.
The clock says 4.11
